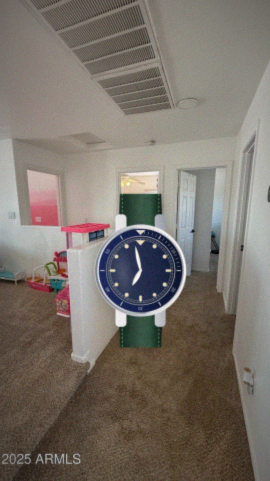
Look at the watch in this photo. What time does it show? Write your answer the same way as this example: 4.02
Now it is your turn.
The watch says 6.58
